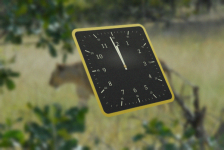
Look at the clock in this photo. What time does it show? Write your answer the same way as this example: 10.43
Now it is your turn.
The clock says 11.59
